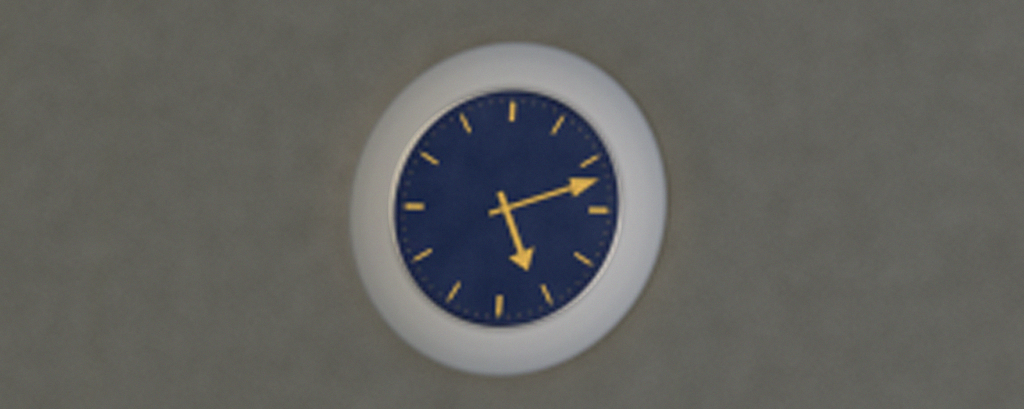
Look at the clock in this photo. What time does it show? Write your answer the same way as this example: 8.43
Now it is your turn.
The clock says 5.12
